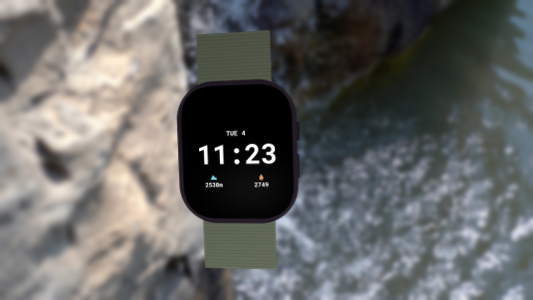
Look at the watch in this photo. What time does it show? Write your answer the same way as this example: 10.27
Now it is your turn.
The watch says 11.23
